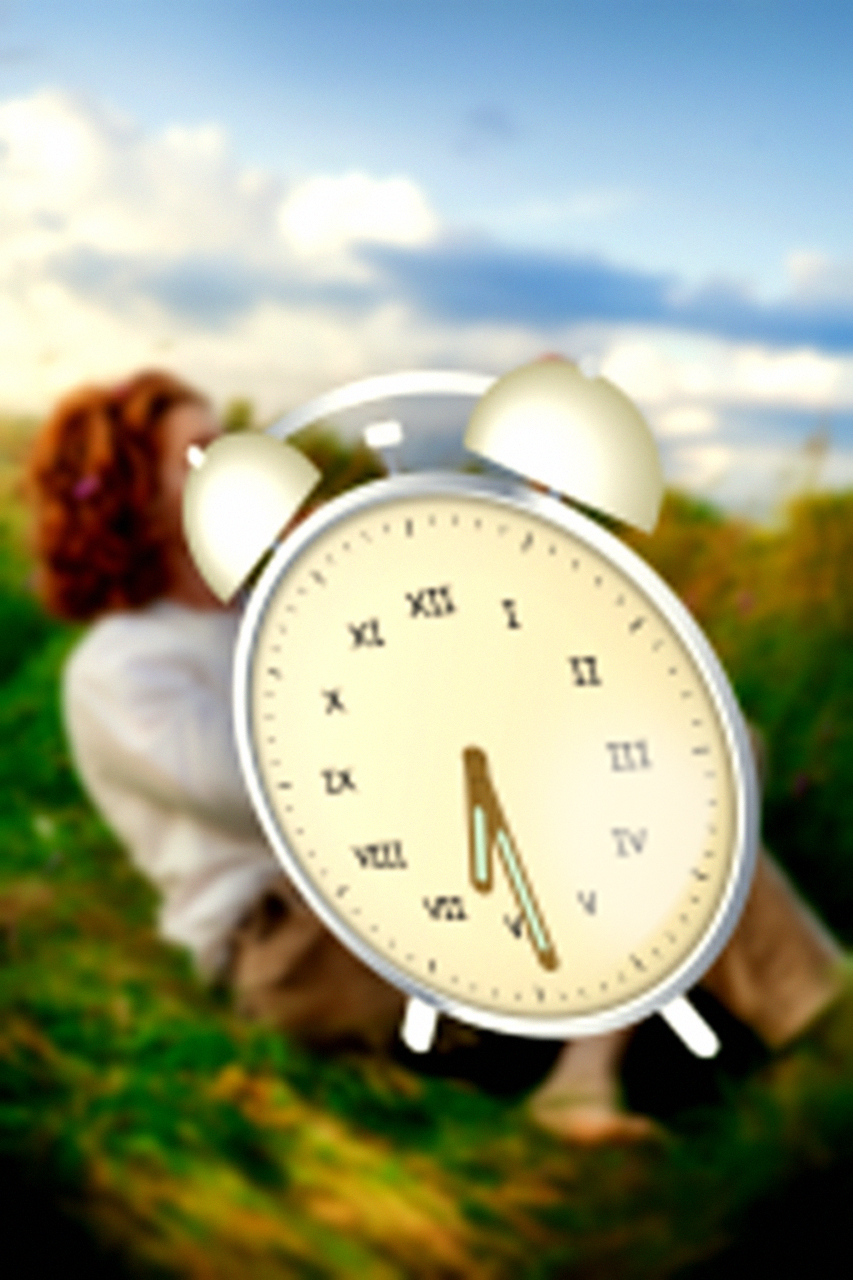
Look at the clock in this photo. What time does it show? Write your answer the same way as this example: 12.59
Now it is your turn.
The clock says 6.29
